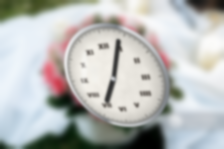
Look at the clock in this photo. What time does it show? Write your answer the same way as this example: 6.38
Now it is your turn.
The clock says 7.04
